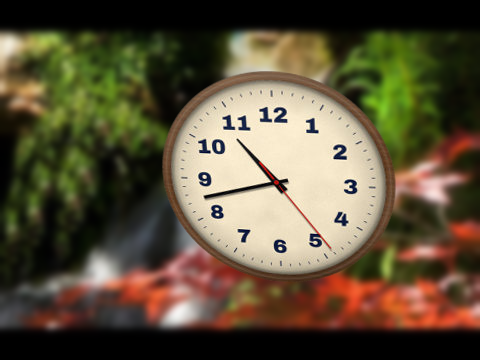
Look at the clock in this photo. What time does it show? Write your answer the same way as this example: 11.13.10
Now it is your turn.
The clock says 10.42.24
